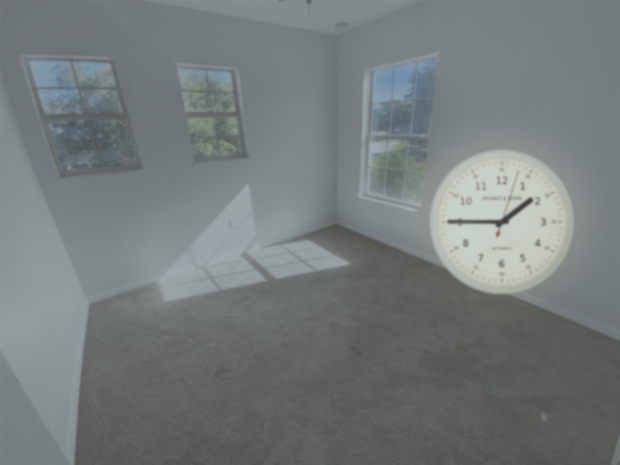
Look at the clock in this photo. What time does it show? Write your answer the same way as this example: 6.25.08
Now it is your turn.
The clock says 1.45.03
